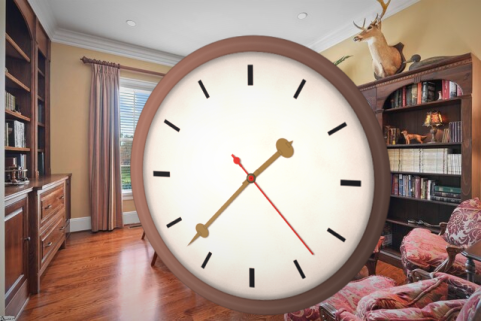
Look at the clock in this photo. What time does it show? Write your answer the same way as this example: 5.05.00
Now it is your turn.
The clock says 1.37.23
